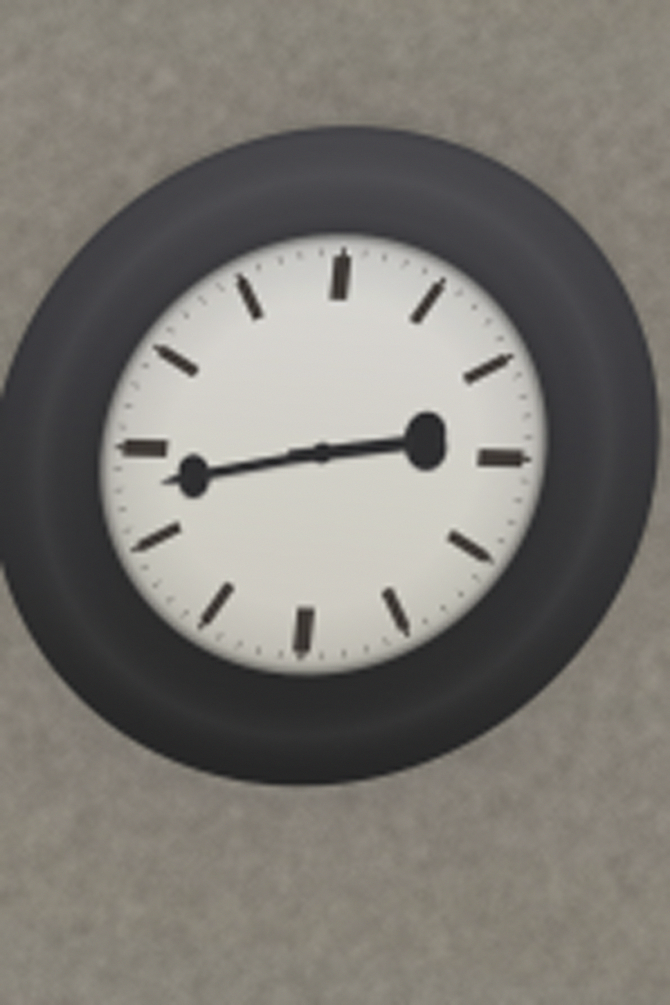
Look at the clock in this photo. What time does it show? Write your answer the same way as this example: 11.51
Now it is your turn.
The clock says 2.43
